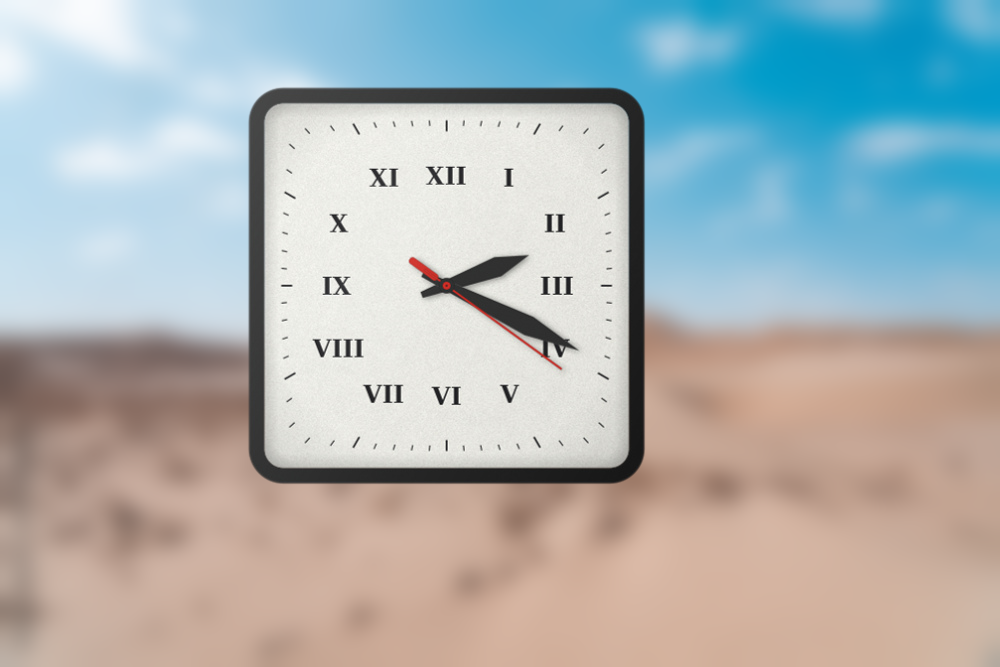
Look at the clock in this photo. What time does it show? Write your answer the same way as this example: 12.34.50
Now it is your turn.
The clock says 2.19.21
